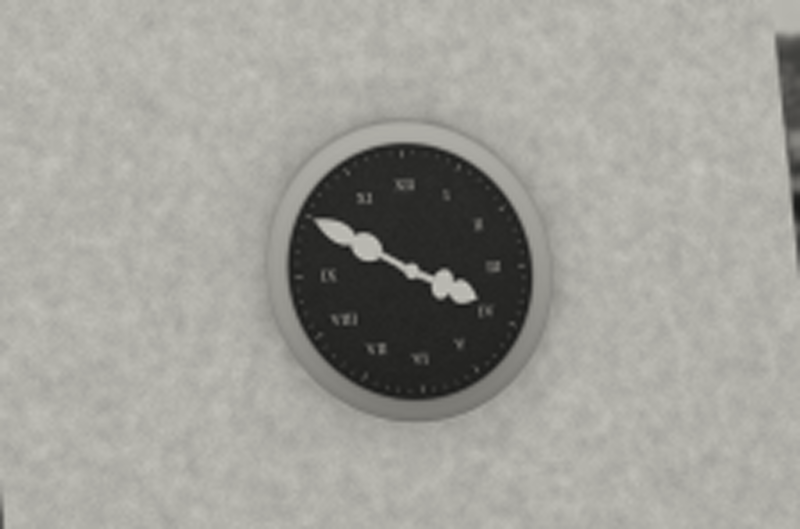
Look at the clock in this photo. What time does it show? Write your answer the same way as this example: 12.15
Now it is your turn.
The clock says 3.50
